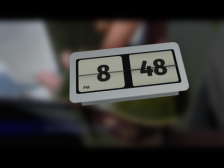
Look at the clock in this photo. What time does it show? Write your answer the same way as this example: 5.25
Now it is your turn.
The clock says 8.48
